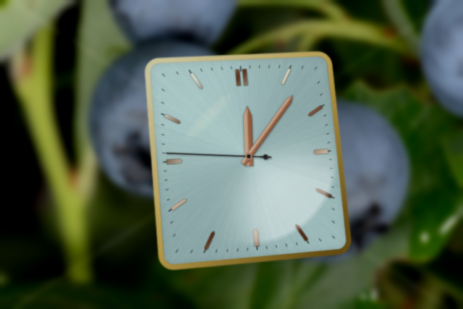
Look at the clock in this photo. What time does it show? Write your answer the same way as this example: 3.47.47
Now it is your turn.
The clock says 12.06.46
